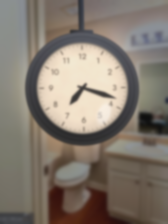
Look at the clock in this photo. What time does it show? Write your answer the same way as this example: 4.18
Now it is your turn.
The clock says 7.18
